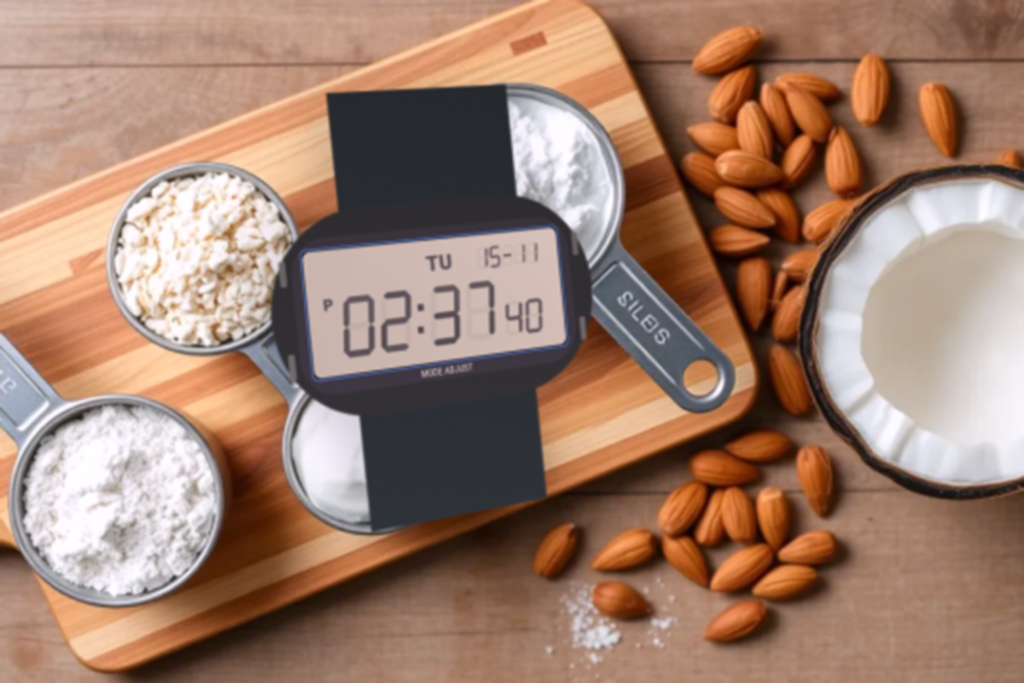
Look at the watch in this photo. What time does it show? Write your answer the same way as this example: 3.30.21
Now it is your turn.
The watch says 2.37.40
